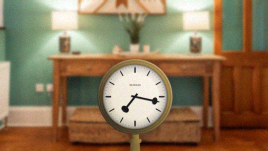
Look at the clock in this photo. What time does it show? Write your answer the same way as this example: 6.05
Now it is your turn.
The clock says 7.17
